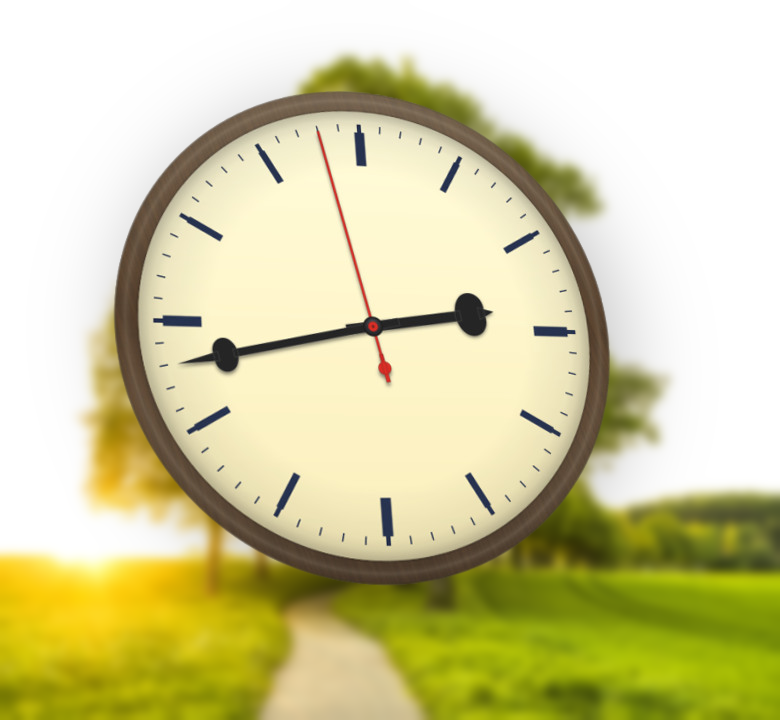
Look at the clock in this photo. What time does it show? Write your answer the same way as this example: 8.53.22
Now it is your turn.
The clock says 2.42.58
